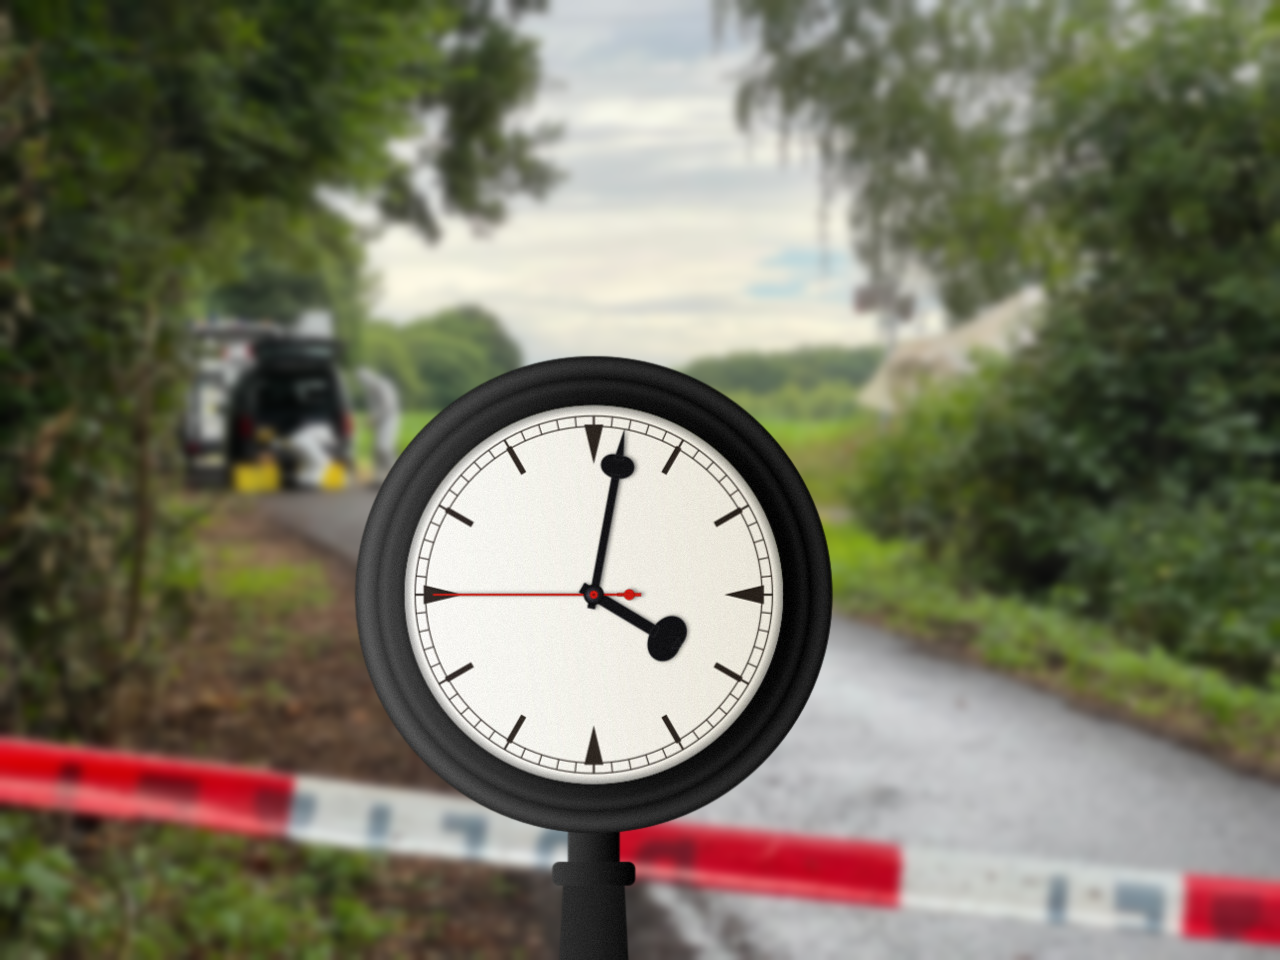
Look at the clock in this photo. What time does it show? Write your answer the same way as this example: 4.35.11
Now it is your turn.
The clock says 4.01.45
